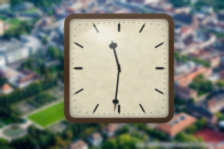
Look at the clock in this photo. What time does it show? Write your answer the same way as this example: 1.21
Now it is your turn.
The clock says 11.31
